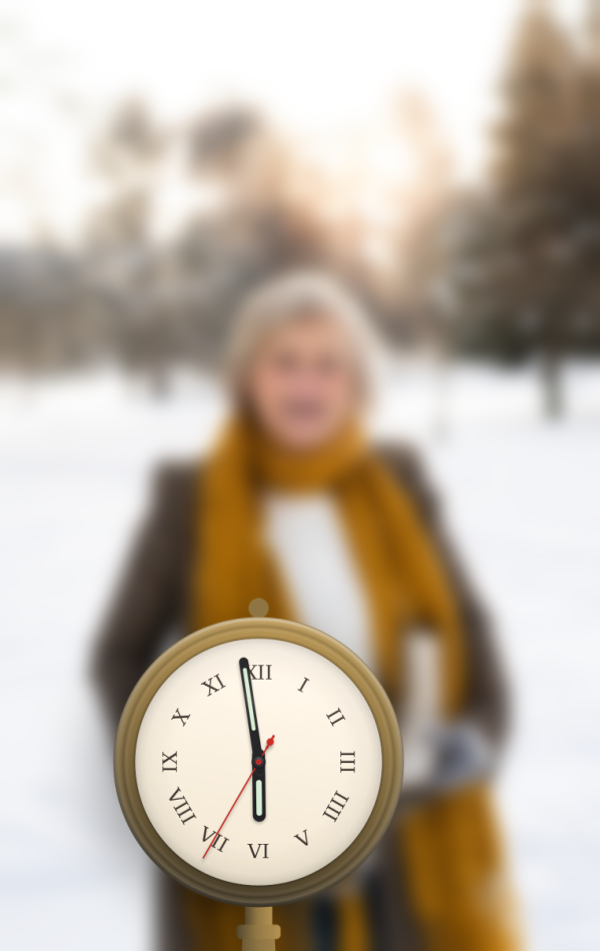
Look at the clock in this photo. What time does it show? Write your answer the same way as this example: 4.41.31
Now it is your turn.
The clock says 5.58.35
